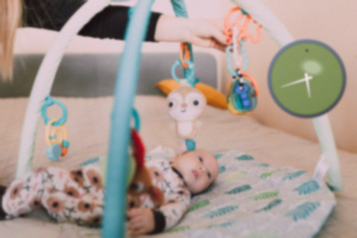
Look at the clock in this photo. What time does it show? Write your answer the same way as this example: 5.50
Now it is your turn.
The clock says 5.42
